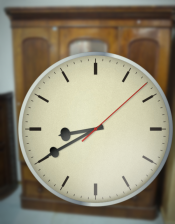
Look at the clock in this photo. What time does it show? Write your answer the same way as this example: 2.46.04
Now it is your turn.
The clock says 8.40.08
